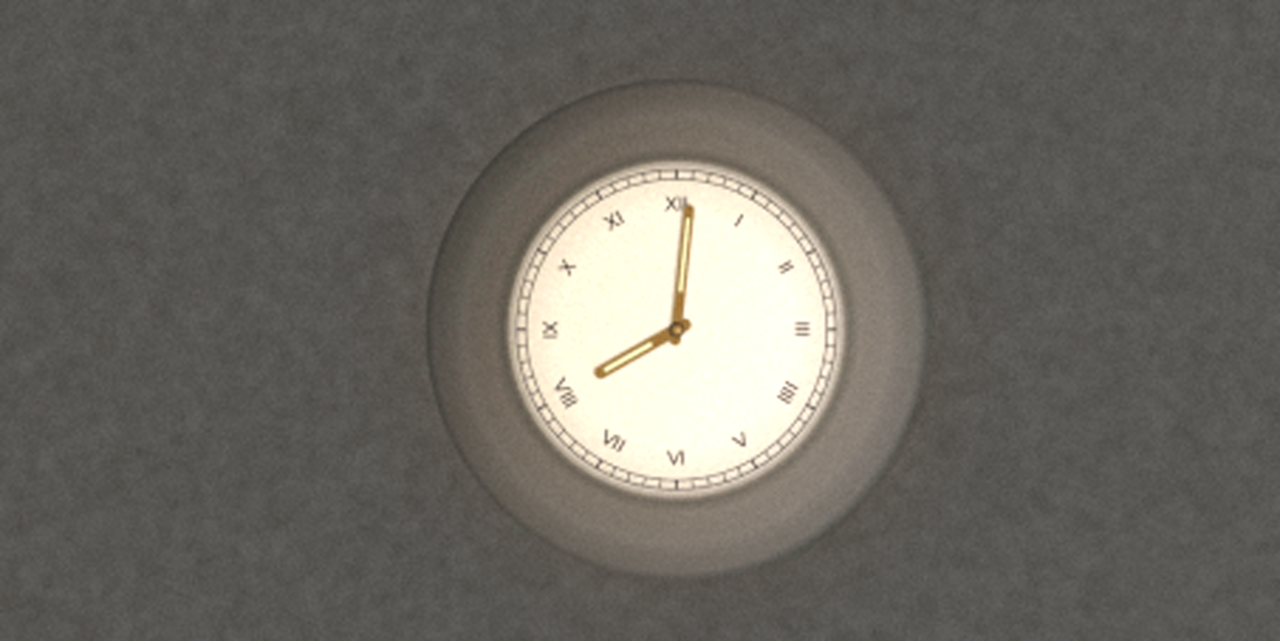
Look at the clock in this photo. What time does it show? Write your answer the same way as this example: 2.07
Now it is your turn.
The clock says 8.01
